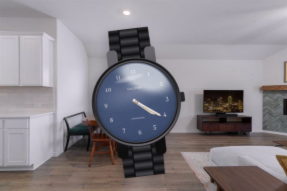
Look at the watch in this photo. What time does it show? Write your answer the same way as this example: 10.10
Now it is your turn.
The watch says 4.21
